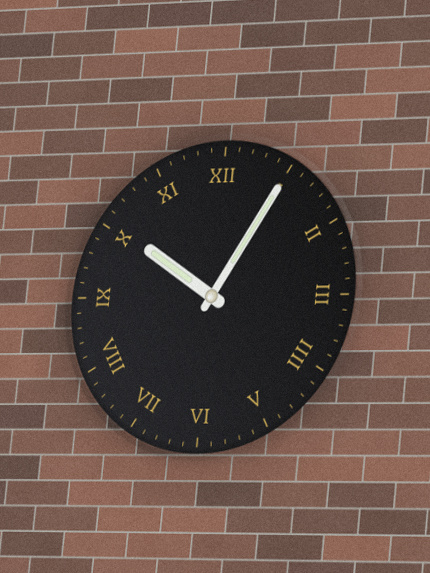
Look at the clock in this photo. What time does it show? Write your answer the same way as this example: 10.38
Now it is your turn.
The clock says 10.05
